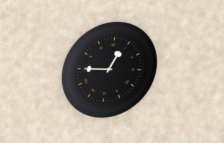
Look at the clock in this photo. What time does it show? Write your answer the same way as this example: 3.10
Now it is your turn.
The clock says 12.45
